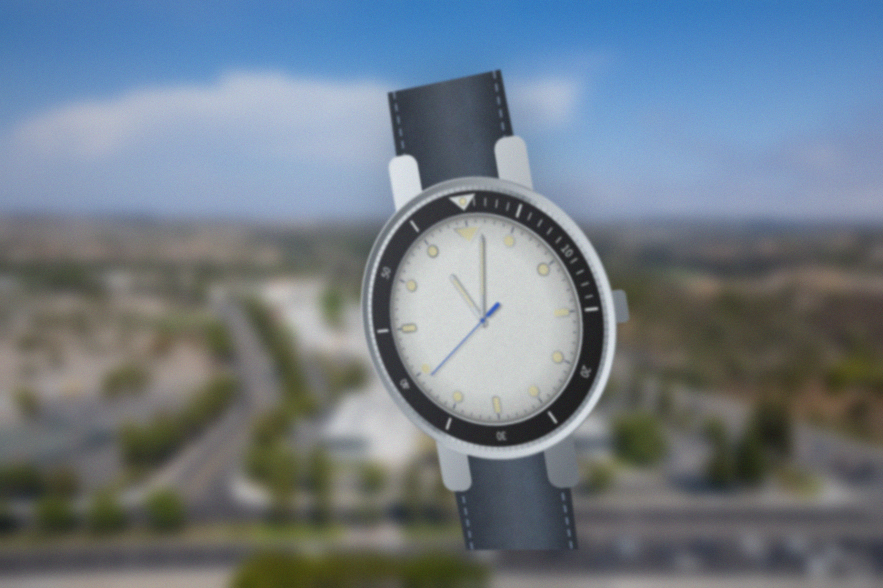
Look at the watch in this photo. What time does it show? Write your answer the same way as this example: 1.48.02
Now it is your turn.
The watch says 11.01.39
